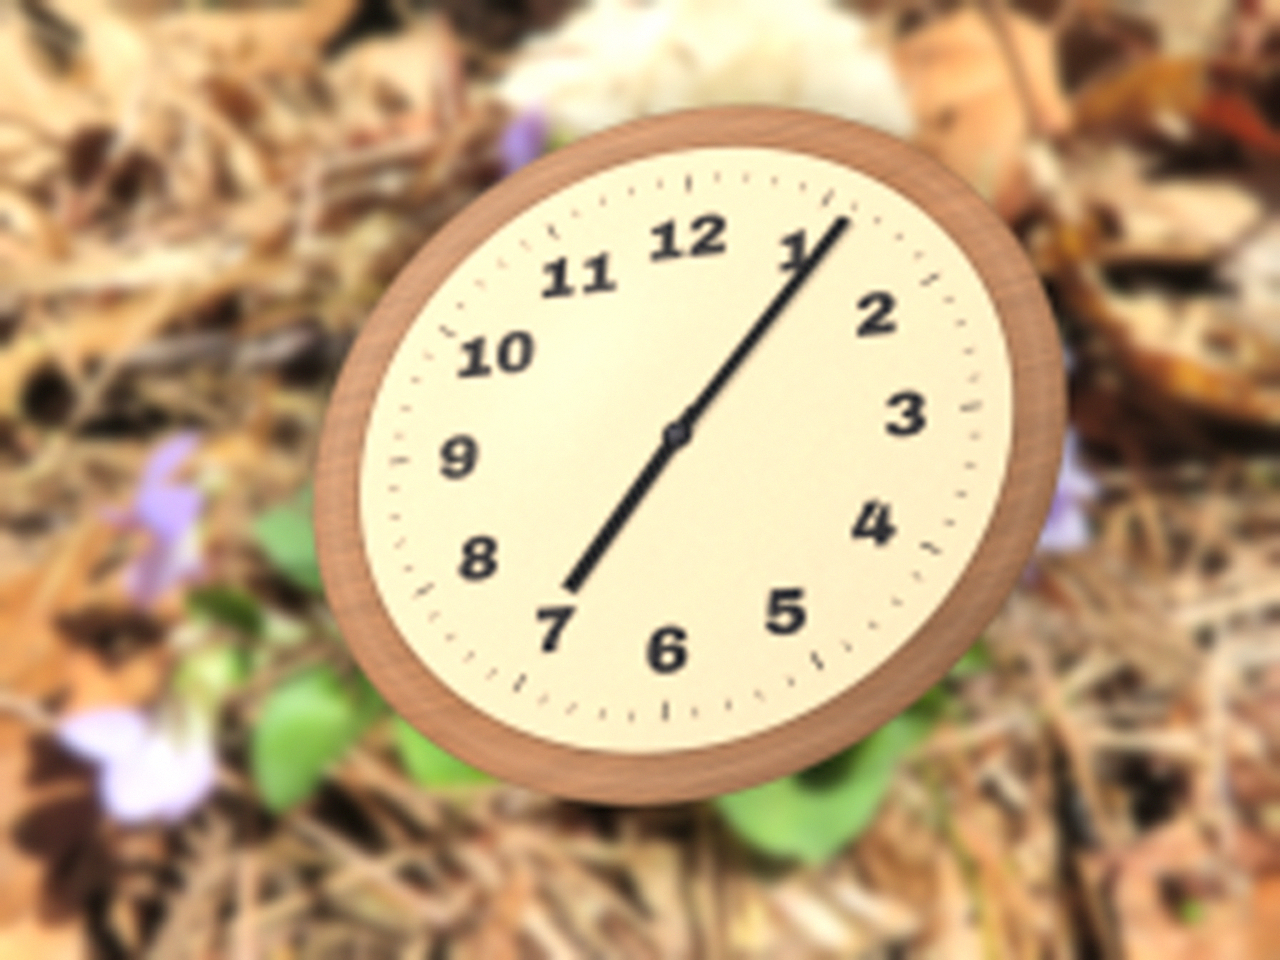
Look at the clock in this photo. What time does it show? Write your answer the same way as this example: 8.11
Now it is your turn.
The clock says 7.06
